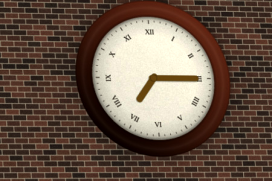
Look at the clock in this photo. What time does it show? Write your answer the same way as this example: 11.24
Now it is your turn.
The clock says 7.15
